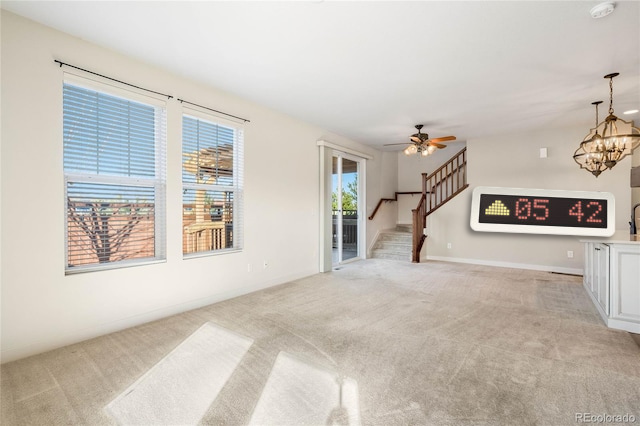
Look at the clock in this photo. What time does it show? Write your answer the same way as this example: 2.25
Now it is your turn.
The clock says 5.42
